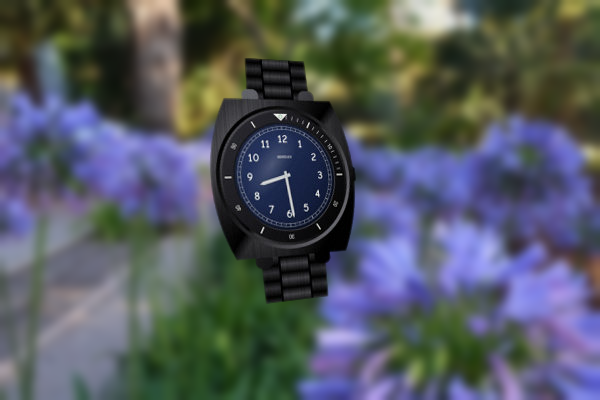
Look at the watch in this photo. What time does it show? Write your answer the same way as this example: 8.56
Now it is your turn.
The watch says 8.29
